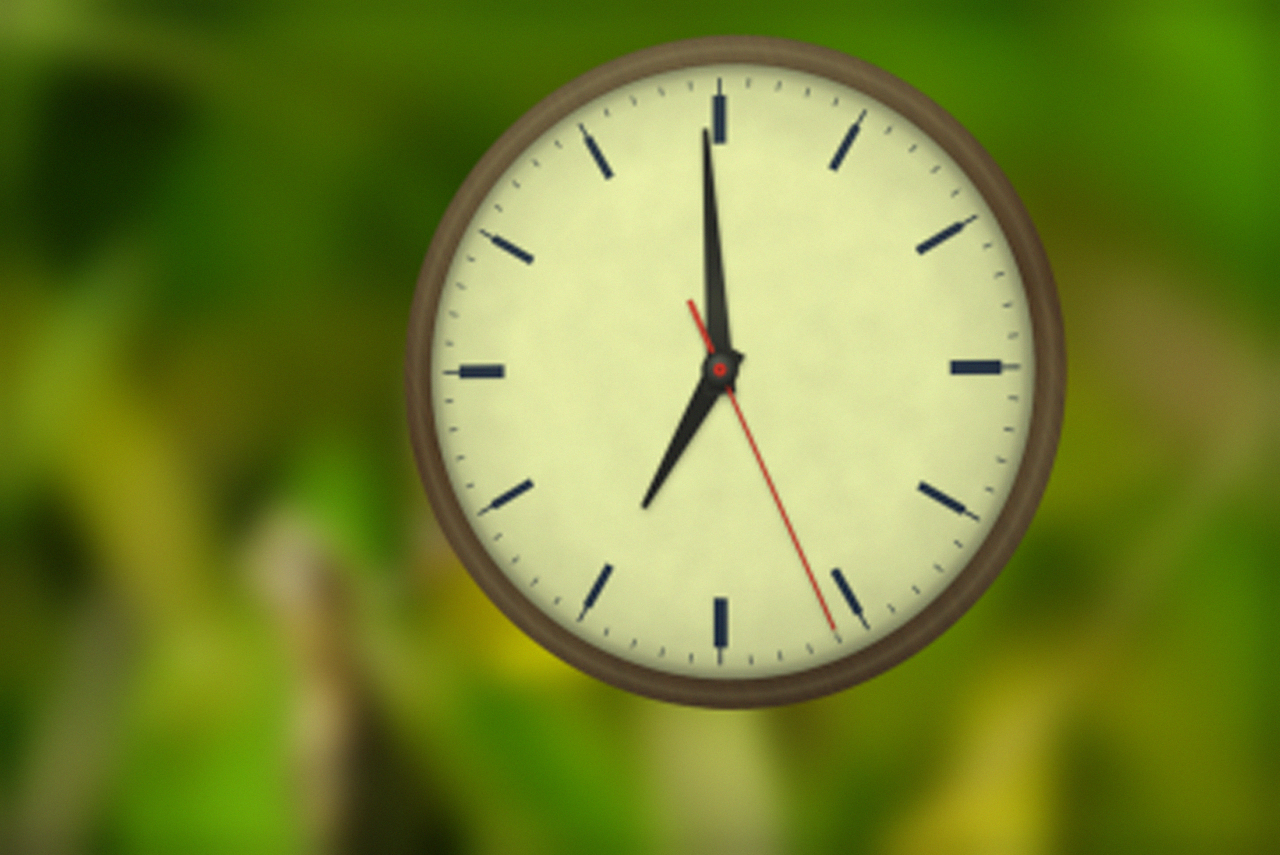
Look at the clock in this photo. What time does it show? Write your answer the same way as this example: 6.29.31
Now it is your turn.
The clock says 6.59.26
